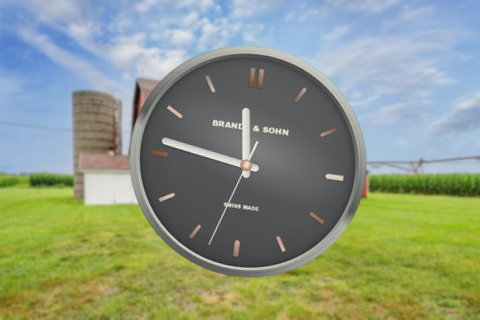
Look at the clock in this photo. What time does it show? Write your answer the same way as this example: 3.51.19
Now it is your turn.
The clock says 11.46.33
